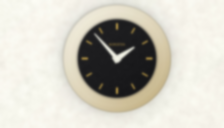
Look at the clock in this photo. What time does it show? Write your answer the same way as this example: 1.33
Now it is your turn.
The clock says 1.53
